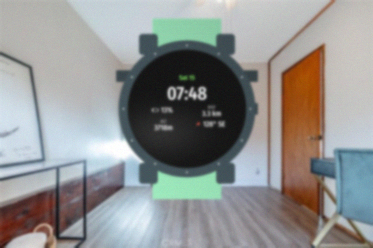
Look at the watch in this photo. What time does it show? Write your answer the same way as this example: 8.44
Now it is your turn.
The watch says 7.48
